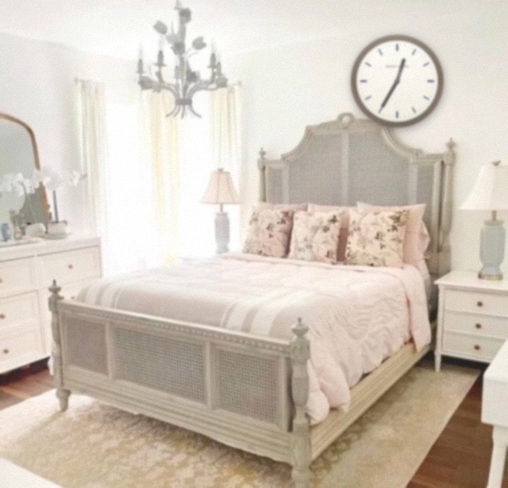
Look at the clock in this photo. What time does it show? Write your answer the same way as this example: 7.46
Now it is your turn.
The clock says 12.35
